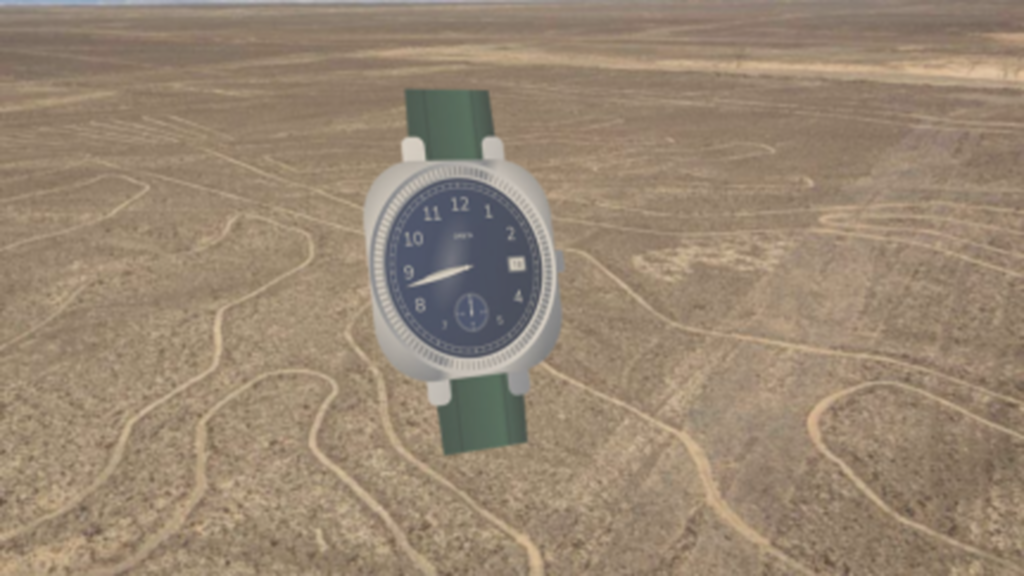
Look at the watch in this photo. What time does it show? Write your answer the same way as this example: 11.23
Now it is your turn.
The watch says 8.43
